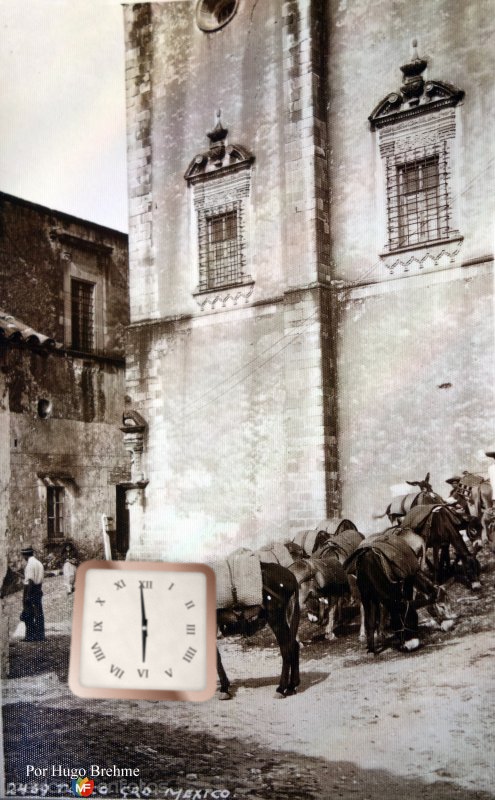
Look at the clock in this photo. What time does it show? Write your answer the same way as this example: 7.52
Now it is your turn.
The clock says 5.59
